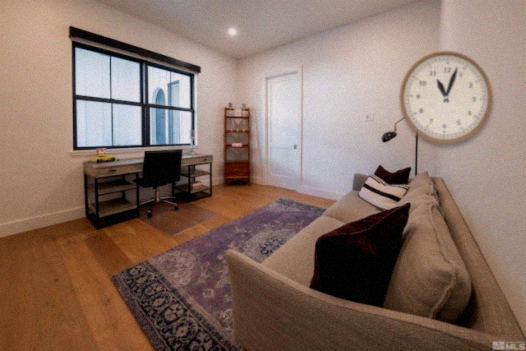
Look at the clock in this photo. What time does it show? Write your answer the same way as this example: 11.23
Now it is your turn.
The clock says 11.03
